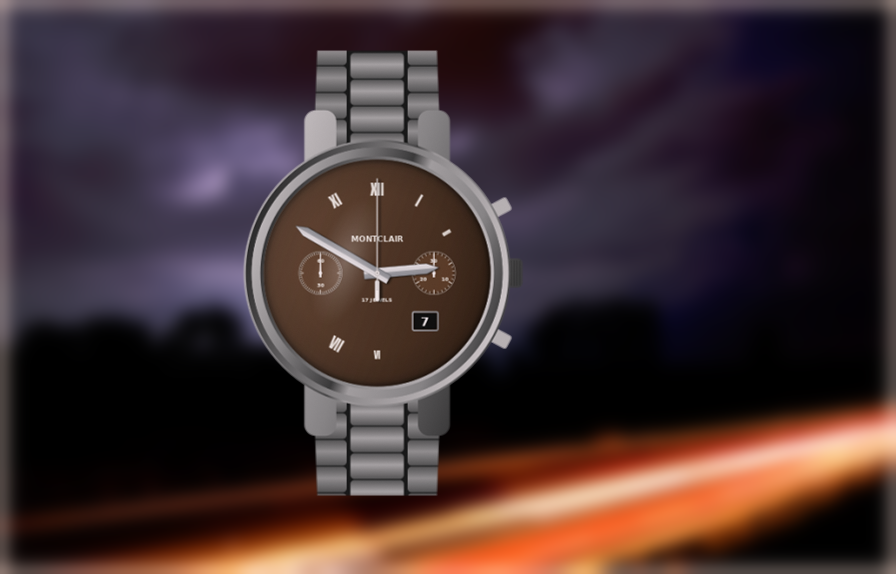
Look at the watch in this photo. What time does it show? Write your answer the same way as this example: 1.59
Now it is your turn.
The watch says 2.50
